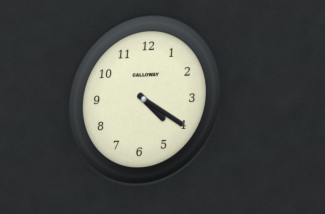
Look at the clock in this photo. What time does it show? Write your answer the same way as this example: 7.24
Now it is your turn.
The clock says 4.20
